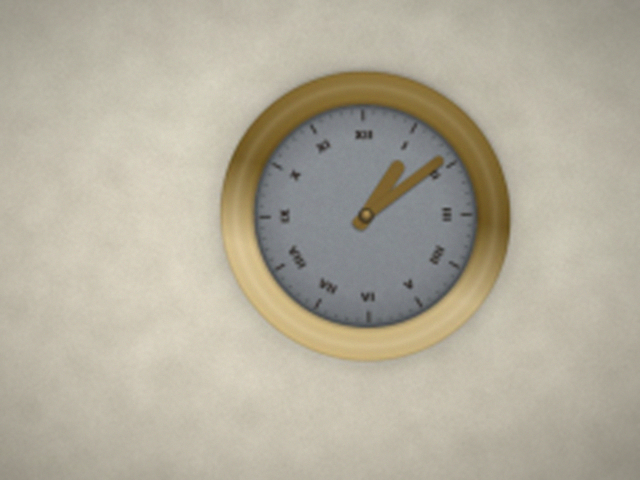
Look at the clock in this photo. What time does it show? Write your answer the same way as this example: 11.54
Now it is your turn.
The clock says 1.09
